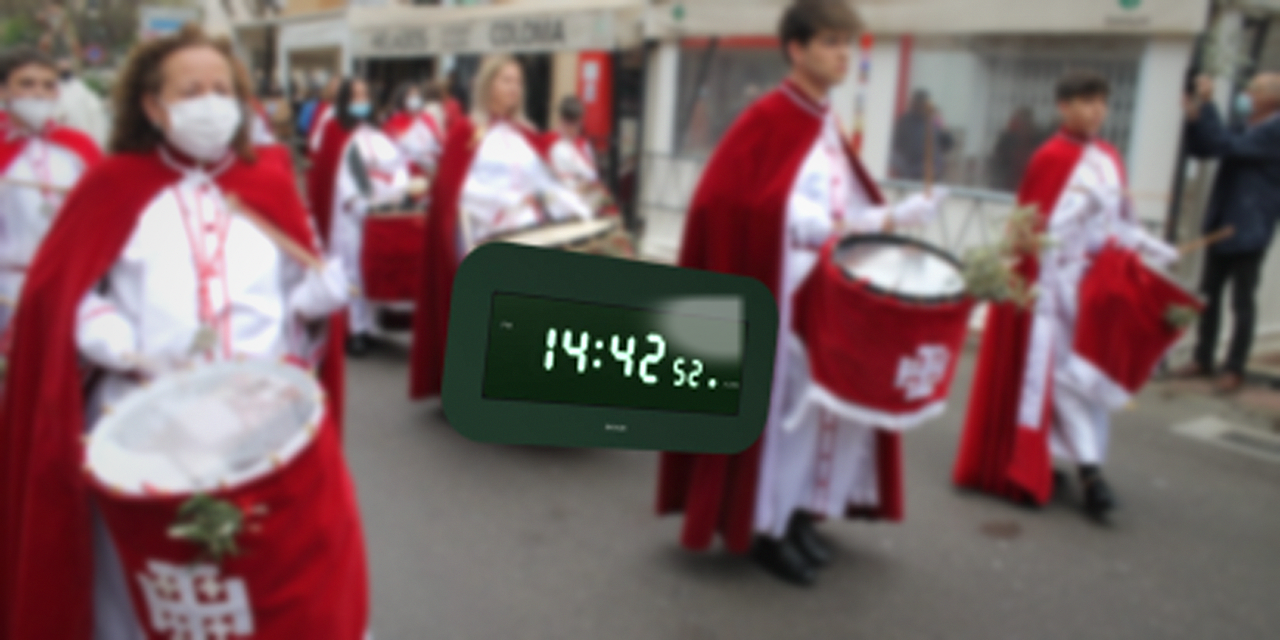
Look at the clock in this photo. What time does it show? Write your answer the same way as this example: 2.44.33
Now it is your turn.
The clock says 14.42.52
